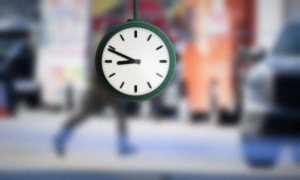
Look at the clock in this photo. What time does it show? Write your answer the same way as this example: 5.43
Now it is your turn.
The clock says 8.49
